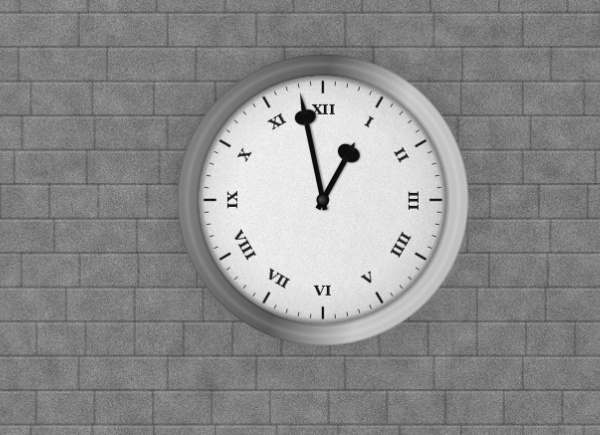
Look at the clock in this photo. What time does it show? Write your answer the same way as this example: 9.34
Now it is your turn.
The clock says 12.58
